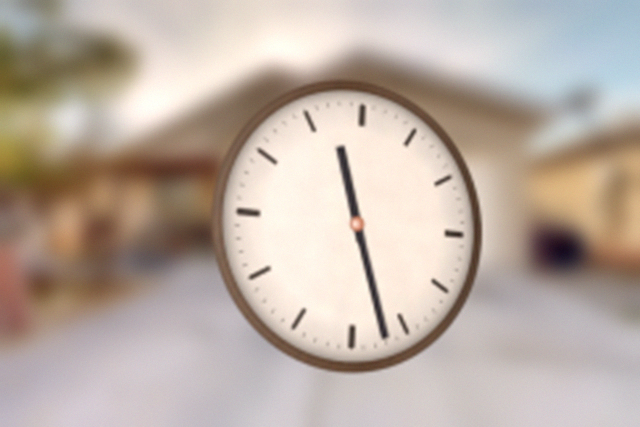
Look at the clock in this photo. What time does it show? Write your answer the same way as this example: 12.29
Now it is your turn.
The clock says 11.27
